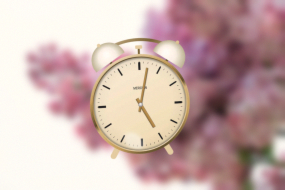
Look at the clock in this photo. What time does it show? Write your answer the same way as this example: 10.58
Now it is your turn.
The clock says 5.02
